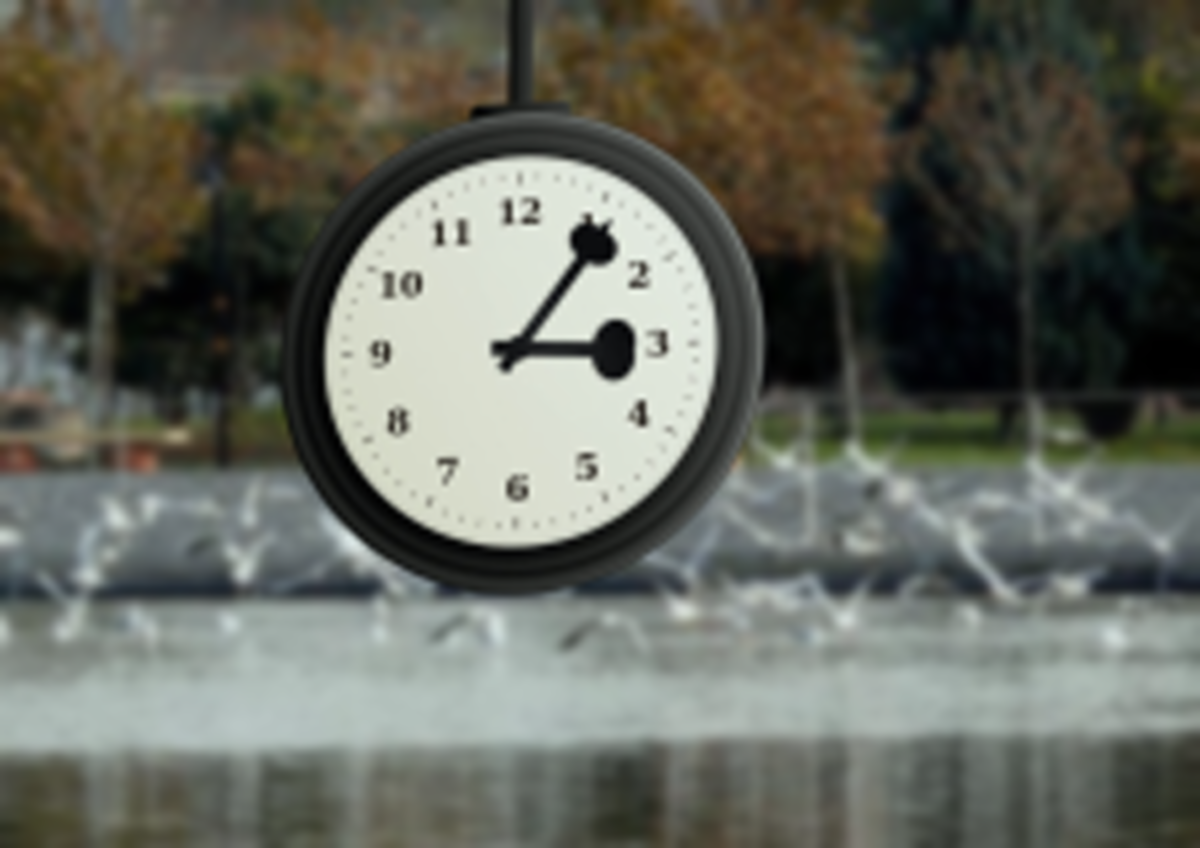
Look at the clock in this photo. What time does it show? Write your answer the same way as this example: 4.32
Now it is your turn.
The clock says 3.06
